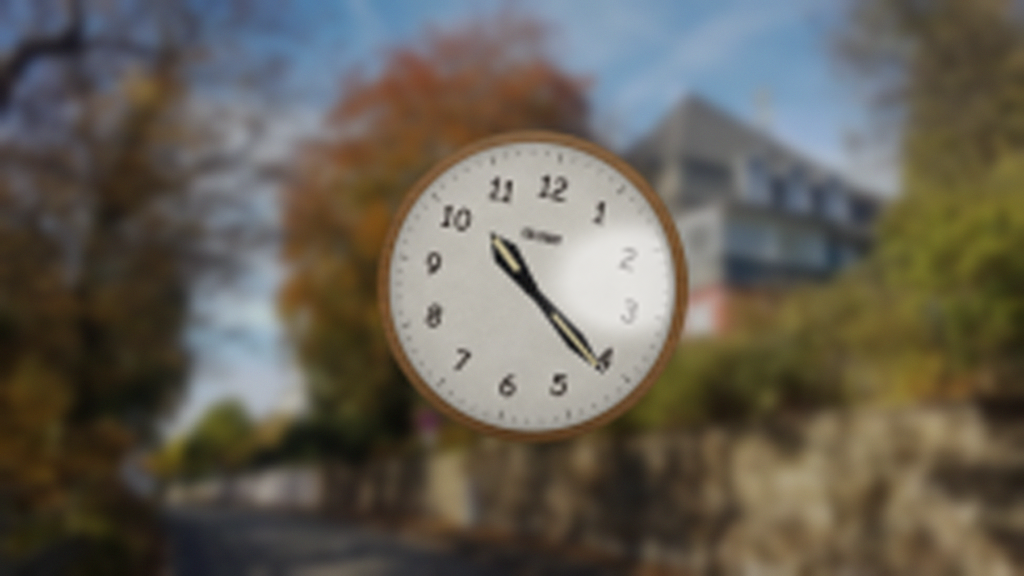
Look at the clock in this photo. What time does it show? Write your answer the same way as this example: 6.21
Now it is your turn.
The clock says 10.21
